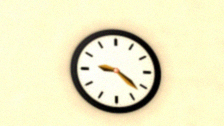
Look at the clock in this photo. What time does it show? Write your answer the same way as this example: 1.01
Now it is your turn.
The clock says 9.22
